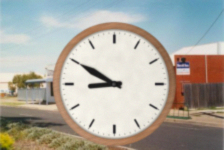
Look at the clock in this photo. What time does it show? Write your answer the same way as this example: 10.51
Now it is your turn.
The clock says 8.50
